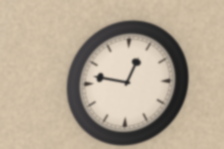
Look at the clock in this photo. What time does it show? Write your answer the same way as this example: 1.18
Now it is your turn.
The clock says 12.47
